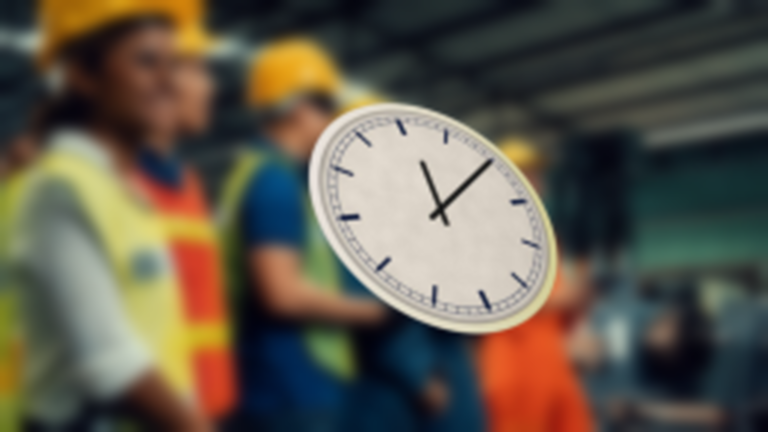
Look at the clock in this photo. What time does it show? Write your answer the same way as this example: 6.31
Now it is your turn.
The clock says 12.10
